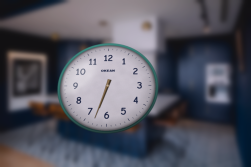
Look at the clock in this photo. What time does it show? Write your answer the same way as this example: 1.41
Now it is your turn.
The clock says 6.33
